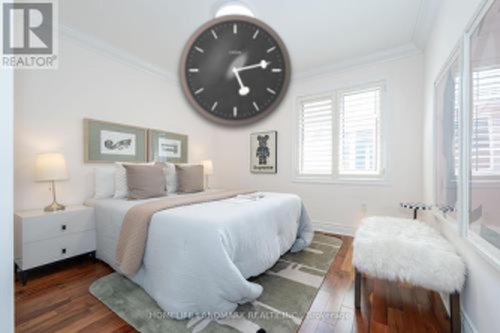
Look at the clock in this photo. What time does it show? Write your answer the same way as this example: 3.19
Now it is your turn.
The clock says 5.13
